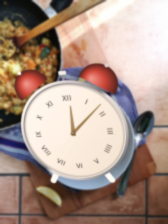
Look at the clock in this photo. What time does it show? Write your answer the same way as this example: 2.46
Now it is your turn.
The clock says 12.08
